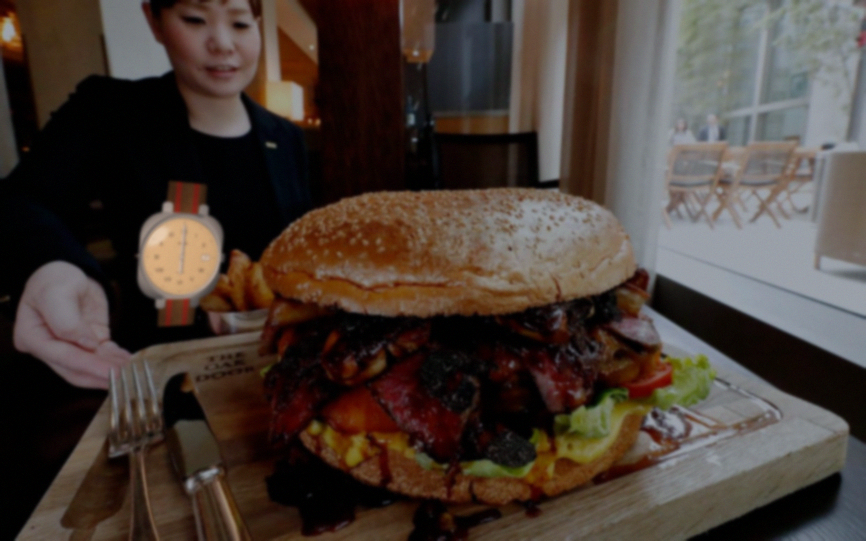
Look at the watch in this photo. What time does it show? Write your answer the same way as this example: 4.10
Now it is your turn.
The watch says 6.00
